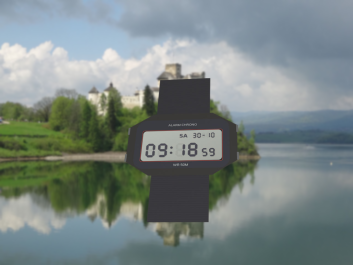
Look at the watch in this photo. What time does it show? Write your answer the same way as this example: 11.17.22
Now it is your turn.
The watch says 9.18.59
